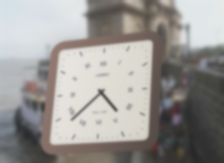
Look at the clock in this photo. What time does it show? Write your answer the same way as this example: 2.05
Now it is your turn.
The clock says 4.38
